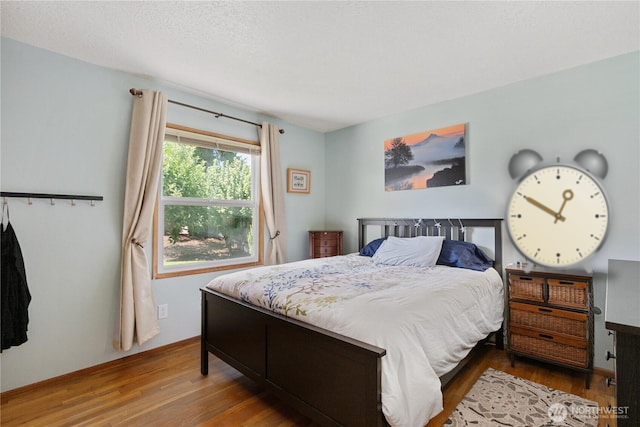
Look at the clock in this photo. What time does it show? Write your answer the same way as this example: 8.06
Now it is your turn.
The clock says 12.50
